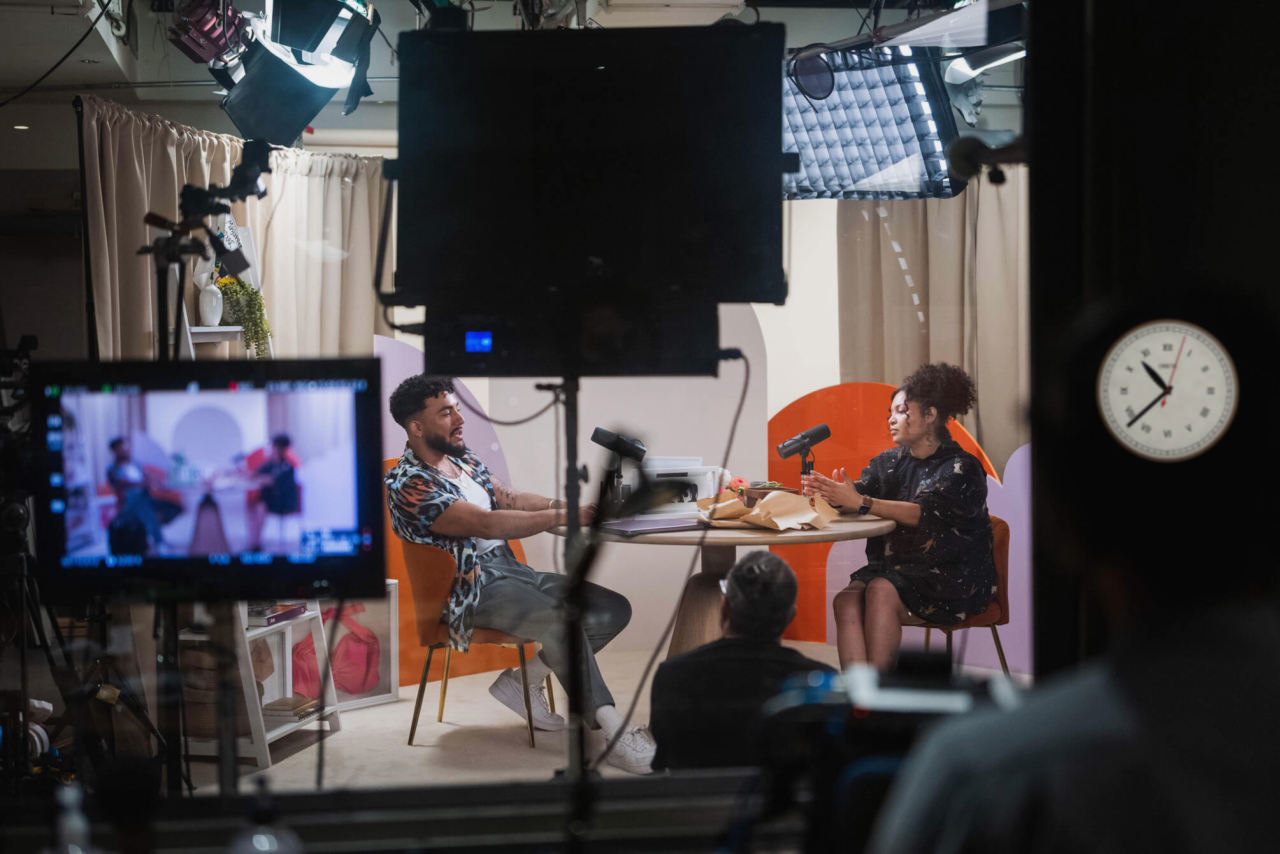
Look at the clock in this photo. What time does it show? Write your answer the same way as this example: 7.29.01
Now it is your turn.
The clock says 10.38.03
